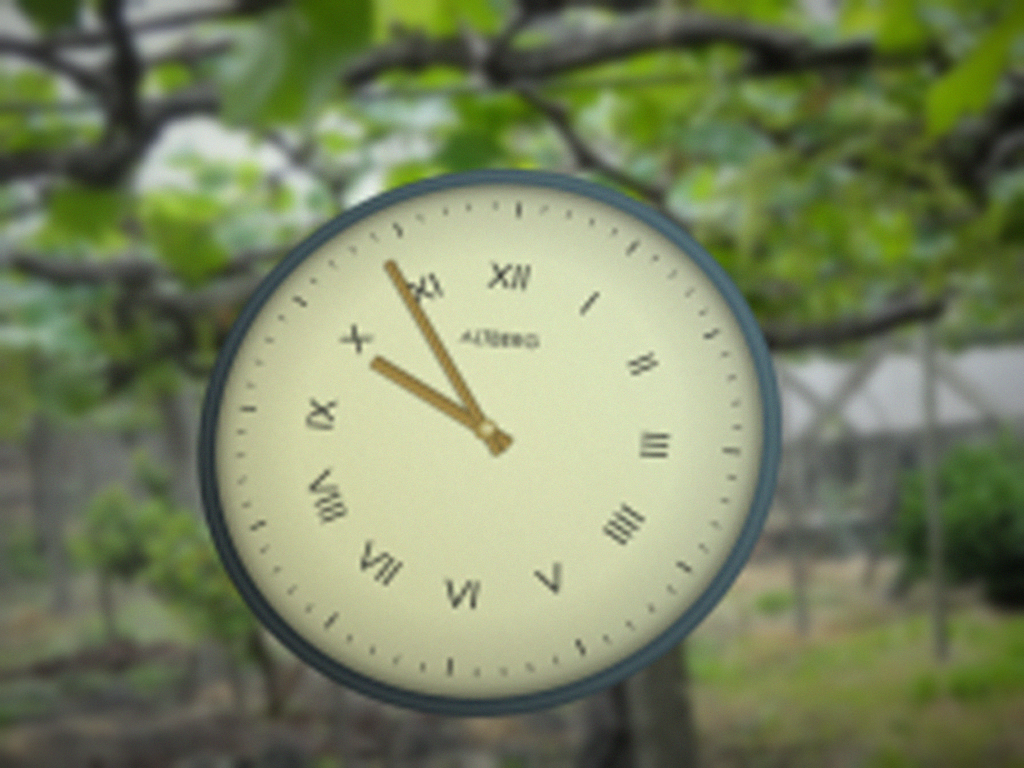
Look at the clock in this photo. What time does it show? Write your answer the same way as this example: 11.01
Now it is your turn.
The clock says 9.54
